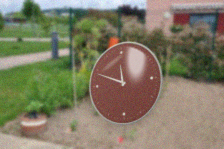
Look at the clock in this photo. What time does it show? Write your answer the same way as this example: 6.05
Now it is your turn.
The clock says 11.49
